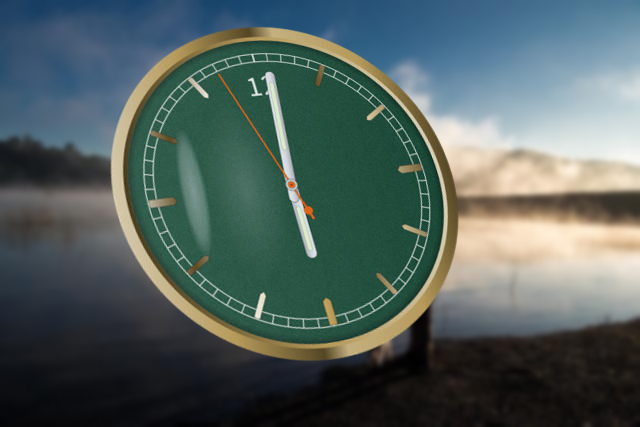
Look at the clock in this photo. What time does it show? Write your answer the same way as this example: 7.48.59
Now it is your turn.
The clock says 6.00.57
